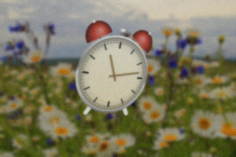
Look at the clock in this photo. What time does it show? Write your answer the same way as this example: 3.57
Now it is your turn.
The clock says 11.13
